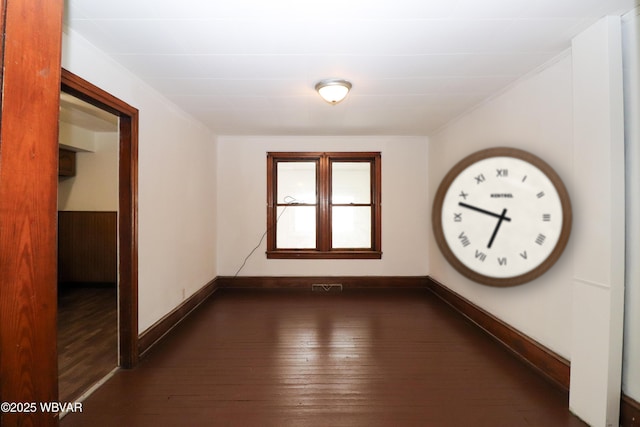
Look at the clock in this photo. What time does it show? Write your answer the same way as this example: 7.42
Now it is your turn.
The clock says 6.48
